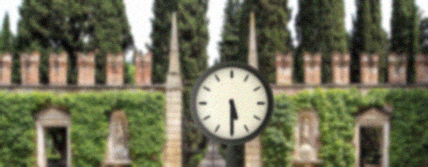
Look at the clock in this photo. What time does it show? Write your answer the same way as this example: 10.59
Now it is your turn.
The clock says 5.30
